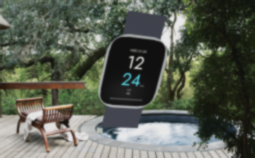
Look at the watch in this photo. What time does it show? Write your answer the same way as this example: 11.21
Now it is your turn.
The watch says 12.24
